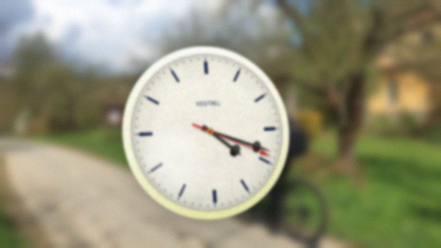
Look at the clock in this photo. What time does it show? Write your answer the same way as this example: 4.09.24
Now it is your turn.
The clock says 4.18.19
